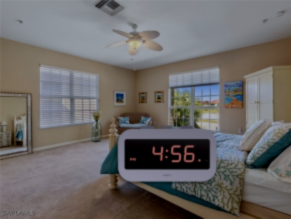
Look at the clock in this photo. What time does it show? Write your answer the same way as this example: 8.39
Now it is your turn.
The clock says 4.56
